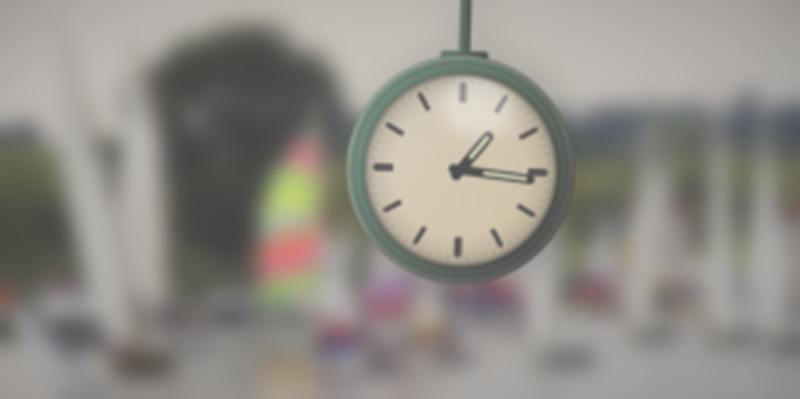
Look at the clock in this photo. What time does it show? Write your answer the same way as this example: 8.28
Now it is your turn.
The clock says 1.16
